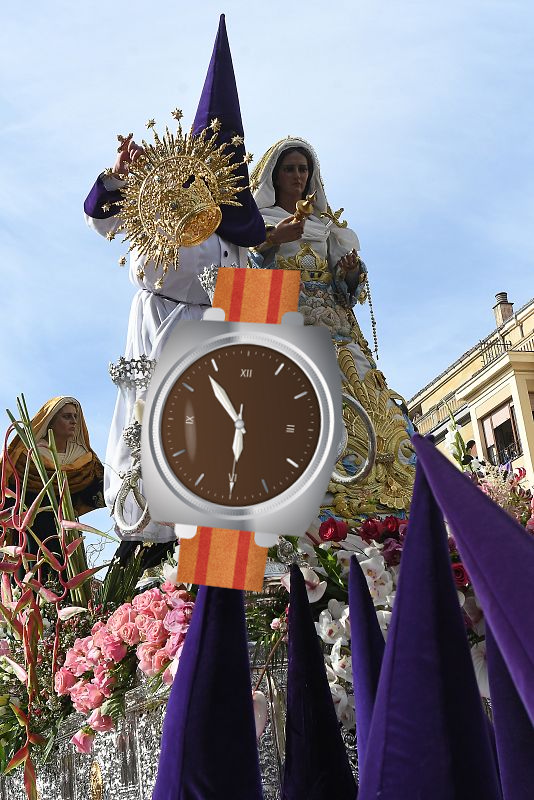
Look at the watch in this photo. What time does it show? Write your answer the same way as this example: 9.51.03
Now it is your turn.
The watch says 5.53.30
